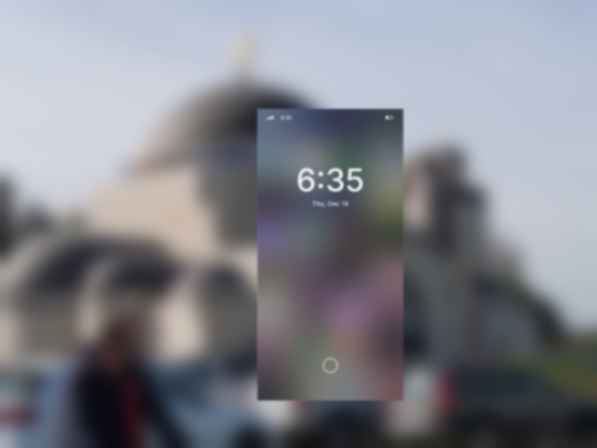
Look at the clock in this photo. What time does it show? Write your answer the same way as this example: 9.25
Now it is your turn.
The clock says 6.35
